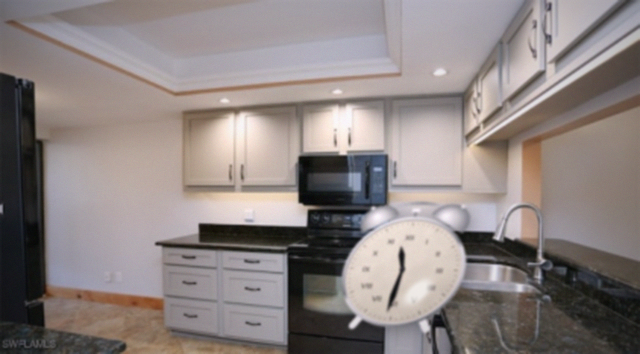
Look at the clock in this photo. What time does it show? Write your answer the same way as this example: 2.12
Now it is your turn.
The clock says 11.31
